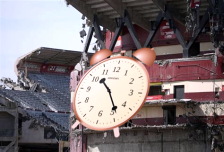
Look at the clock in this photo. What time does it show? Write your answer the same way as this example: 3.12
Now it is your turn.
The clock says 10.24
